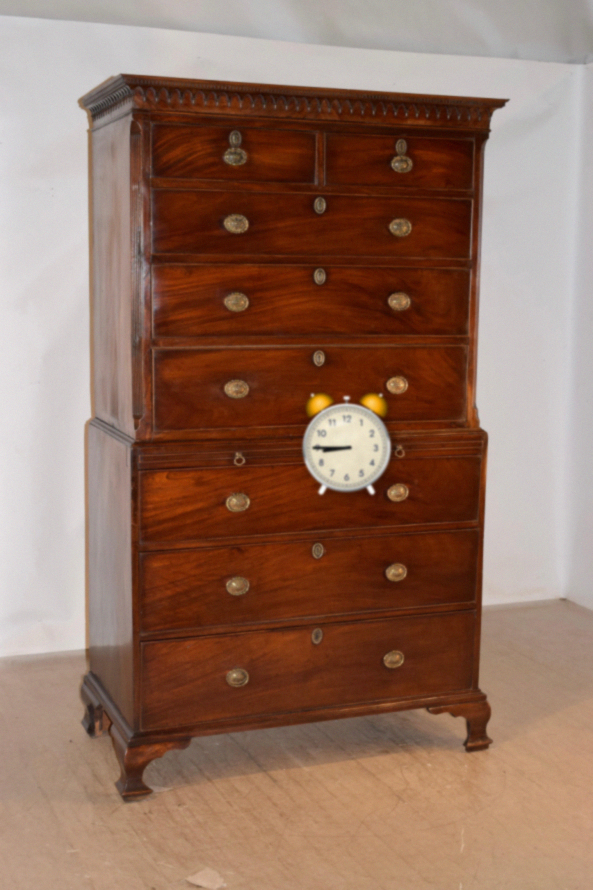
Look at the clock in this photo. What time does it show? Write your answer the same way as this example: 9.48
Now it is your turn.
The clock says 8.45
